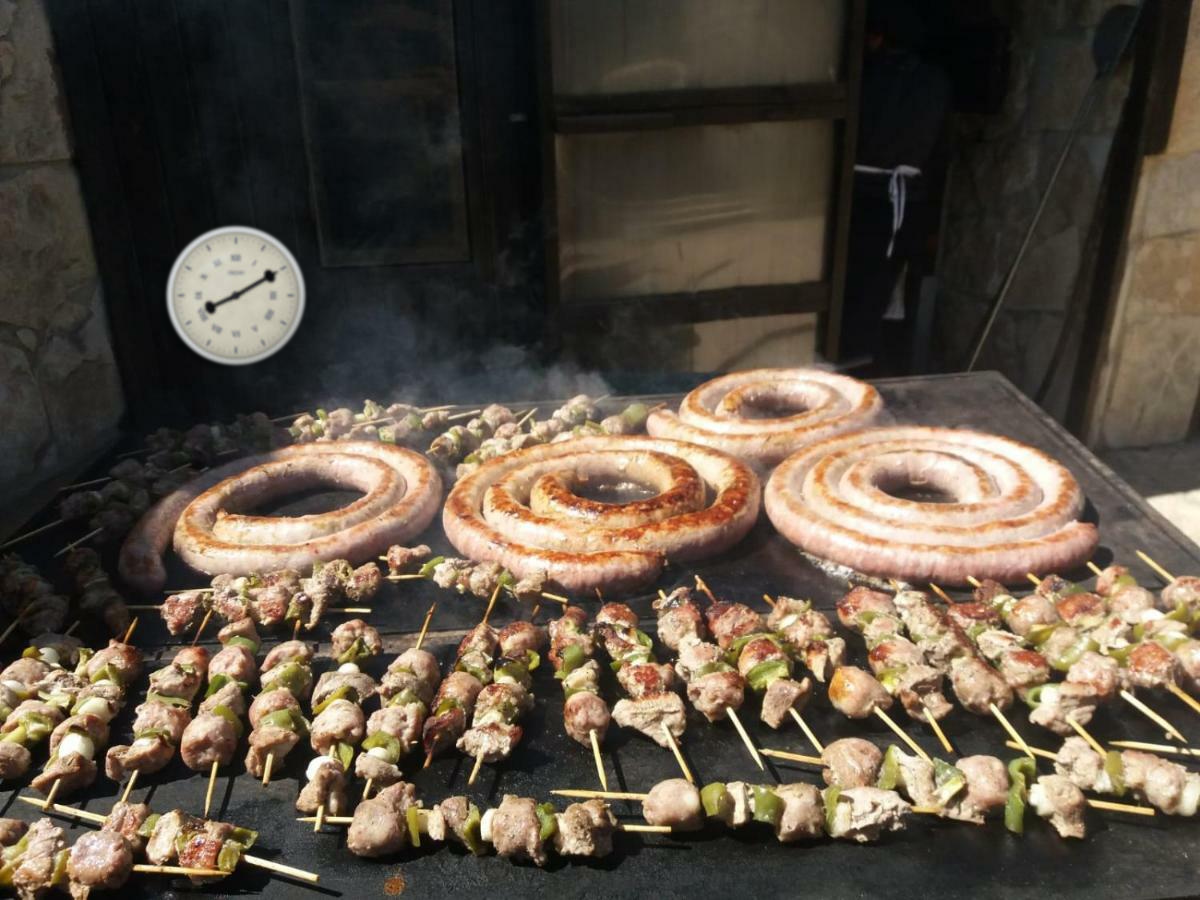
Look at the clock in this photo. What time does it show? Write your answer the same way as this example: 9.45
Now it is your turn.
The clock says 8.10
